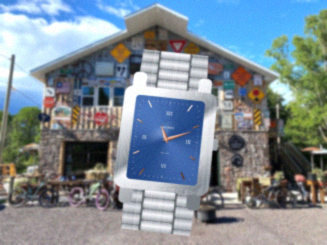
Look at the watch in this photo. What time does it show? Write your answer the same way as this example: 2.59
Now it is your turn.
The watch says 11.11
